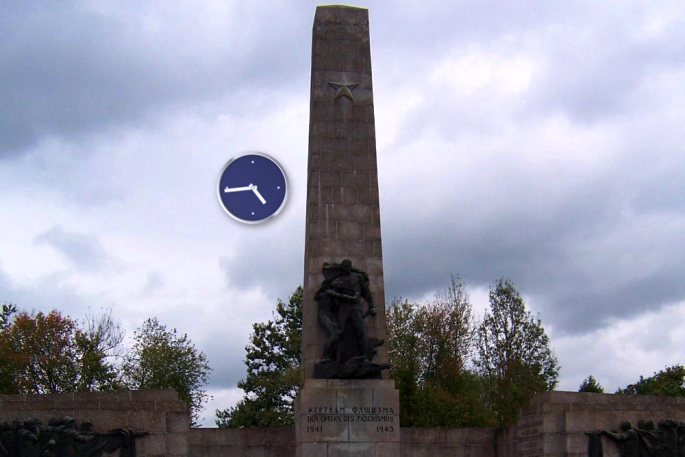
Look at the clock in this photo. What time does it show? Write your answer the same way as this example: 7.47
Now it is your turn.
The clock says 4.44
